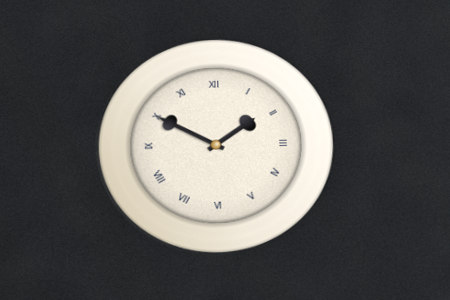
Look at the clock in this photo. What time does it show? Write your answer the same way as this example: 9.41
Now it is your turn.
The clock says 1.50
